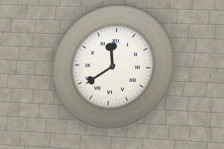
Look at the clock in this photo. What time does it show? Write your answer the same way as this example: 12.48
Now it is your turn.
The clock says 11.39
